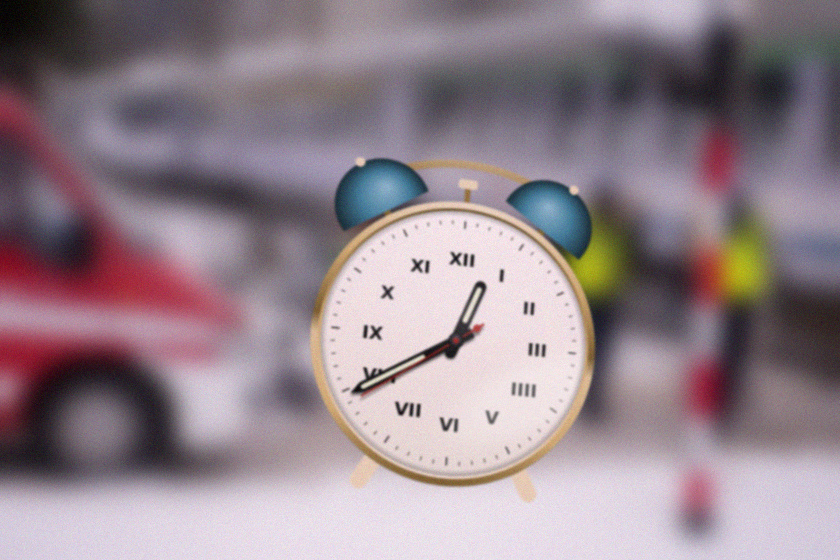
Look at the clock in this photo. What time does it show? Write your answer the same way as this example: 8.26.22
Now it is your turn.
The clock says 12.39.39
